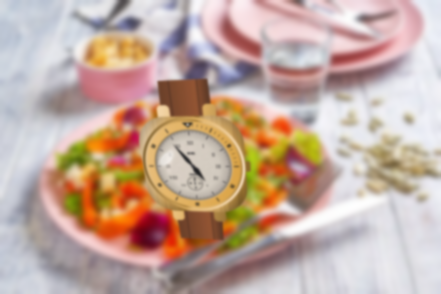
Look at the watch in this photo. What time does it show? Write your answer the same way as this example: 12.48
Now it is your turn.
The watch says 4.54
